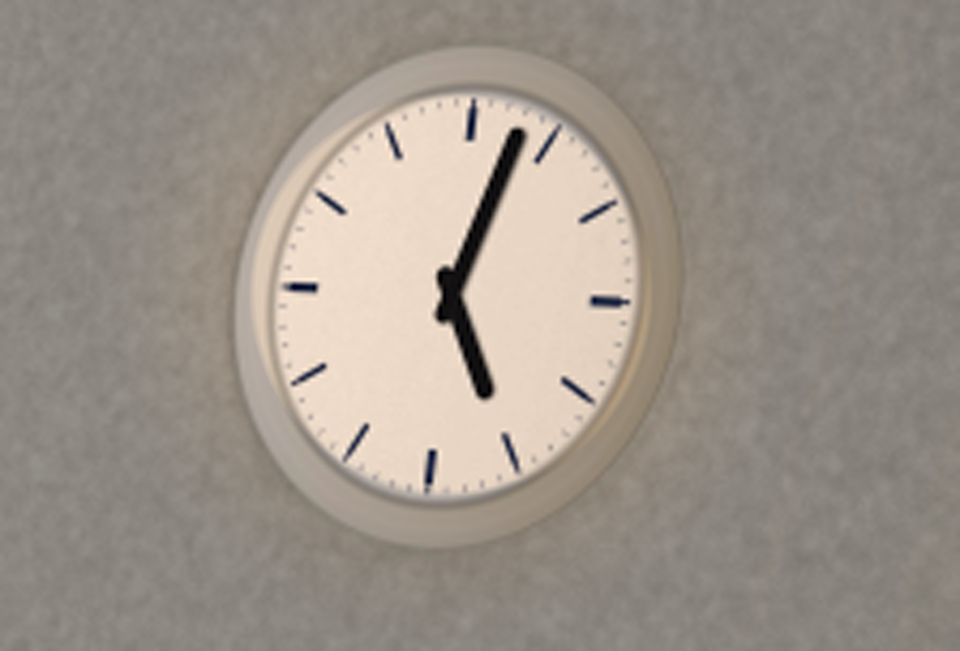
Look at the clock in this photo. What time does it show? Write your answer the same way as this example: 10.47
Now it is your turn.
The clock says 5.03
